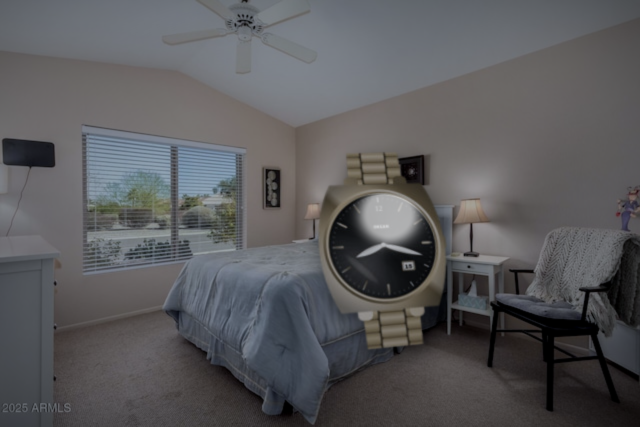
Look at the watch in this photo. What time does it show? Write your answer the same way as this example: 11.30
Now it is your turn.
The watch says 8.18
